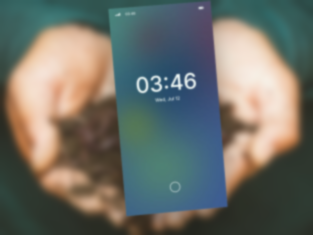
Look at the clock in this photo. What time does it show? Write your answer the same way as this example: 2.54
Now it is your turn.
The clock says 3.46
